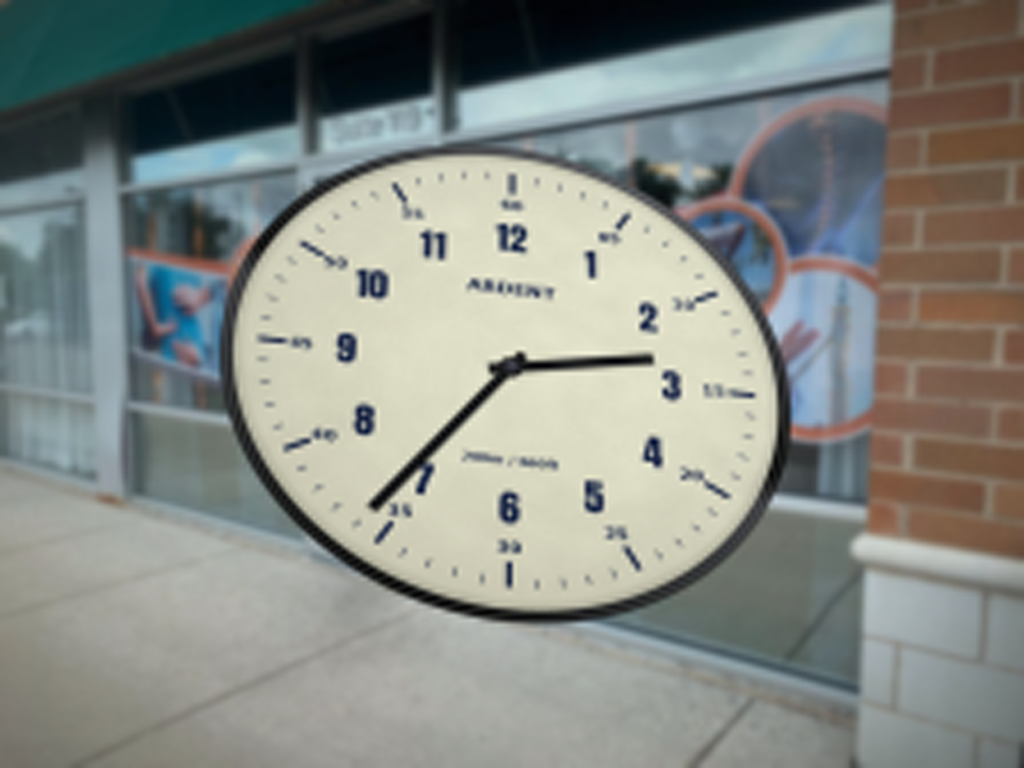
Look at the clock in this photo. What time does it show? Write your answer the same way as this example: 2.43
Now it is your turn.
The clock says 2.36
